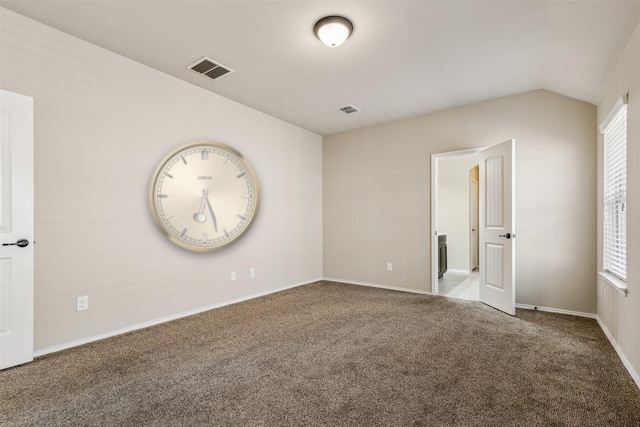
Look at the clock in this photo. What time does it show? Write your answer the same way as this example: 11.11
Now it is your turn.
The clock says 6.27
